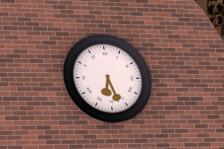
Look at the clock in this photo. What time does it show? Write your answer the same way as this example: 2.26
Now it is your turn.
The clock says 6.27
